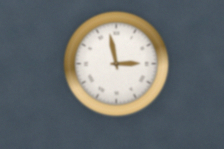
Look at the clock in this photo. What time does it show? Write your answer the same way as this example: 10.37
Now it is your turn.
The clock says 2.58
